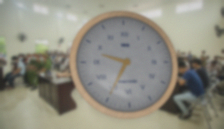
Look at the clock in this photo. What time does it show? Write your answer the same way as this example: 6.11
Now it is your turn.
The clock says 9.35
